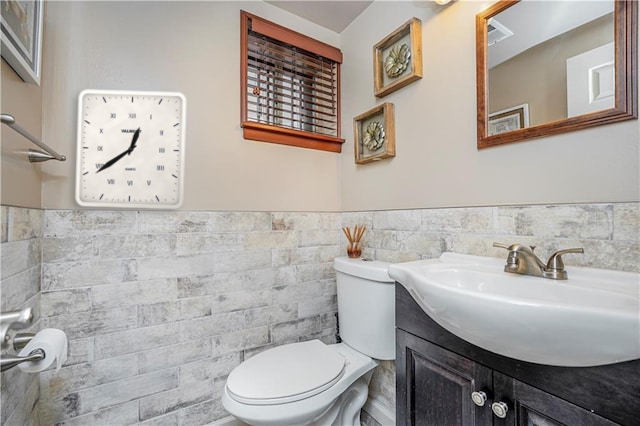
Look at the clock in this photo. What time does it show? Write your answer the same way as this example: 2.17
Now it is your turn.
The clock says 12.39
